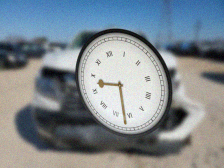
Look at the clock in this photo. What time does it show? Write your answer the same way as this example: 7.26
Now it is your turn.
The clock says 9.32
